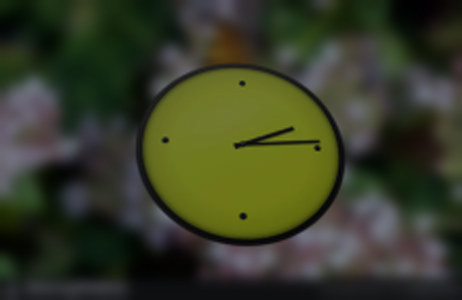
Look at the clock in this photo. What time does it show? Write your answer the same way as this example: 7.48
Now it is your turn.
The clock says 2.14
